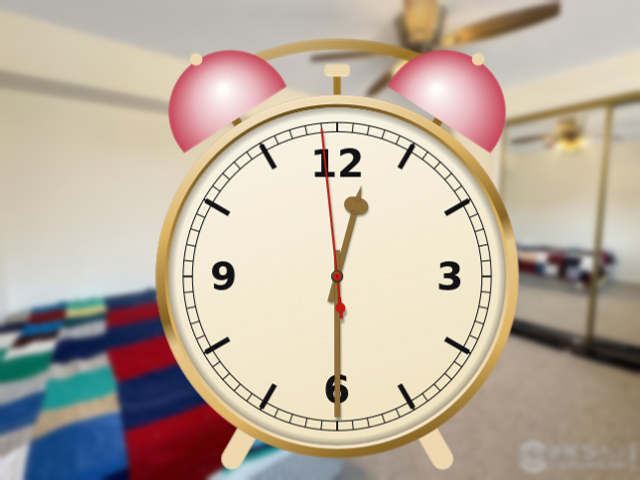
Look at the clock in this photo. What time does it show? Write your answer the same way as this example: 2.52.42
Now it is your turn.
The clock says 12.29.59
